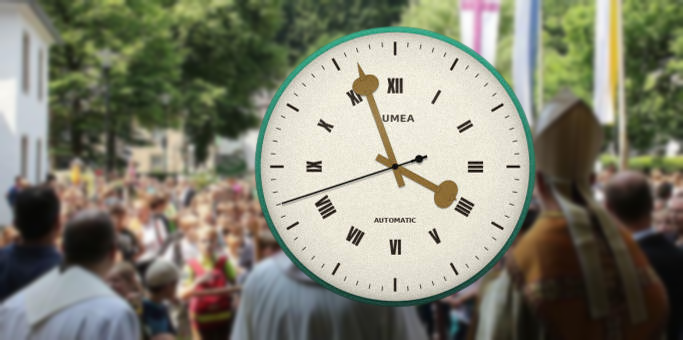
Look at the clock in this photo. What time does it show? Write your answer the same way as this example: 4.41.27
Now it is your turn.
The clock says 3.56.42
